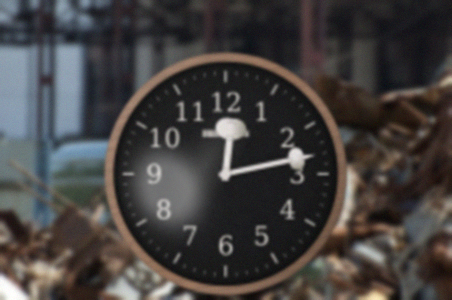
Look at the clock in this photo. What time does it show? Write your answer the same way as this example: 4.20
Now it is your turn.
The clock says 12.13
